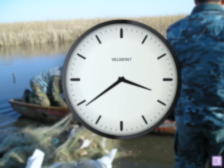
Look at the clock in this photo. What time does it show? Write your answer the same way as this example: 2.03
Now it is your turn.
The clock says 3.39
